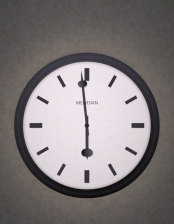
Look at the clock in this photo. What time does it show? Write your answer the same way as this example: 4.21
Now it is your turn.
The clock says 5.59
